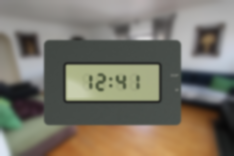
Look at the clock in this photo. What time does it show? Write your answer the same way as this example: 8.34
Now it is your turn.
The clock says 12.41
